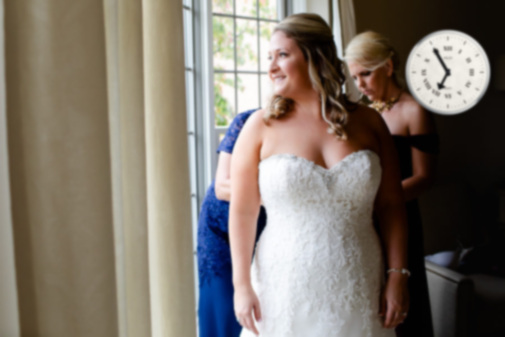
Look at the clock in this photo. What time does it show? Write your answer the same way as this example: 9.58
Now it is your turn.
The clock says 6.55
